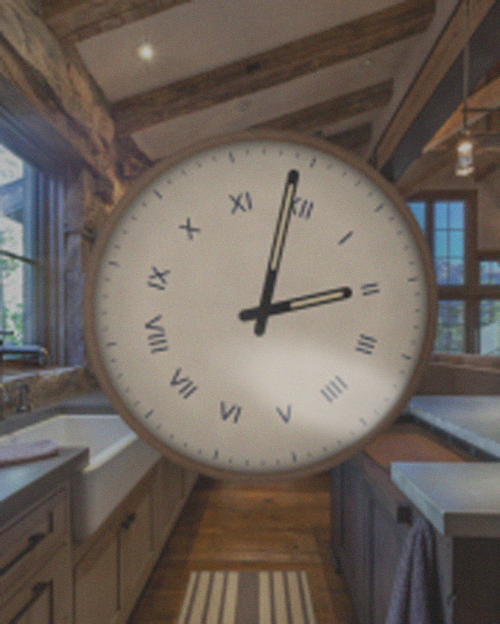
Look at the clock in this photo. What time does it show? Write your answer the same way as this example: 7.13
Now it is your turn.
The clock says 1.59
